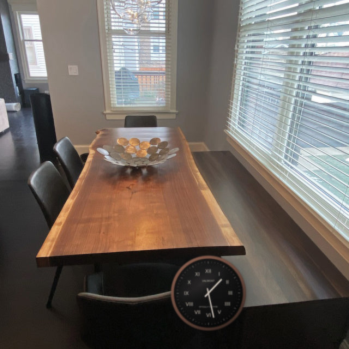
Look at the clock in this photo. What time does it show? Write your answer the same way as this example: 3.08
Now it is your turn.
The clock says 1.28
